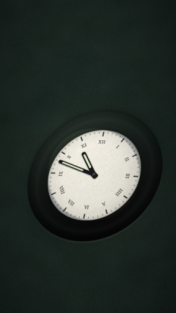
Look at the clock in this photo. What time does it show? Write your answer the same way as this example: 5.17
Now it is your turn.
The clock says 10.48
